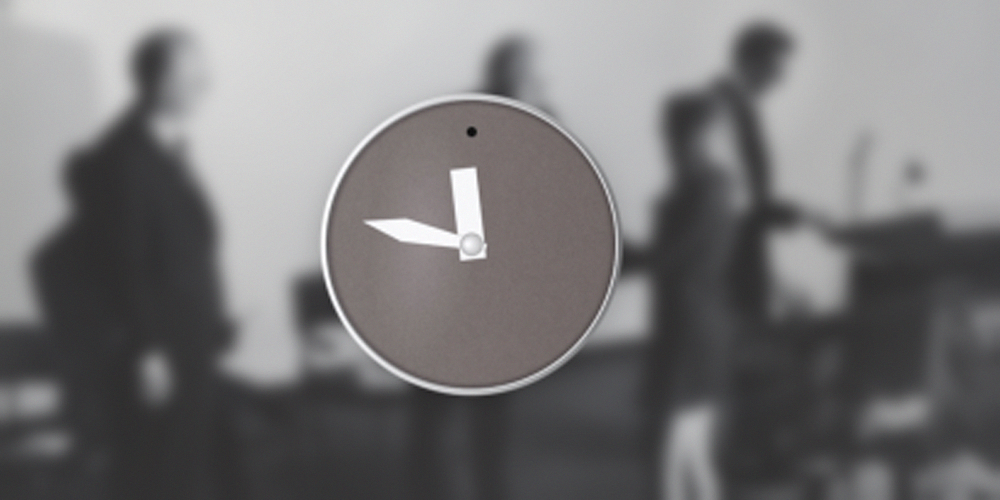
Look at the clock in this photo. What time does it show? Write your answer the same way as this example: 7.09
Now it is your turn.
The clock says 11.47
